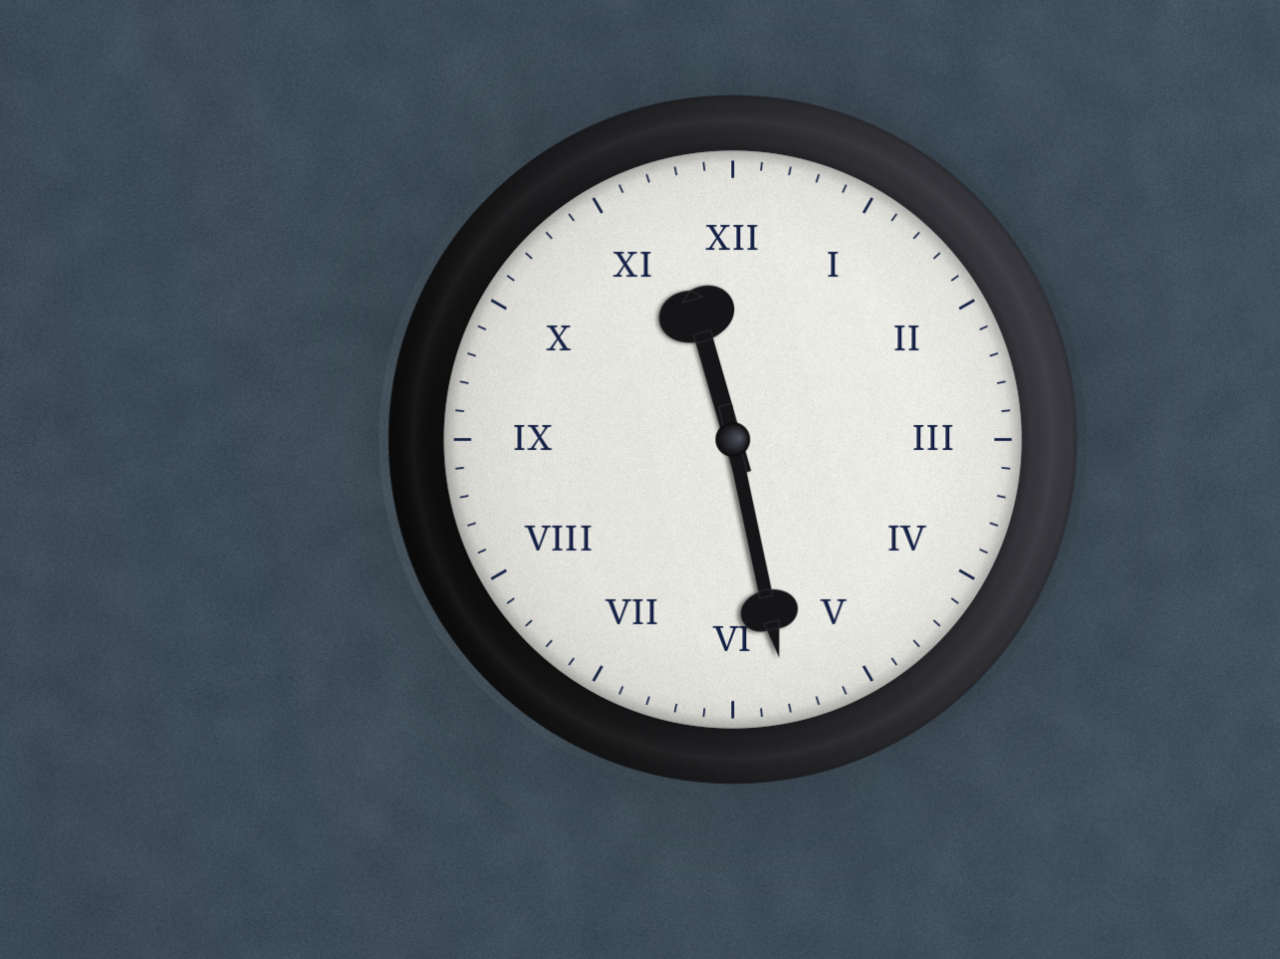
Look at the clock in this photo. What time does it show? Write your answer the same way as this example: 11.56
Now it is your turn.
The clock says 11.28
